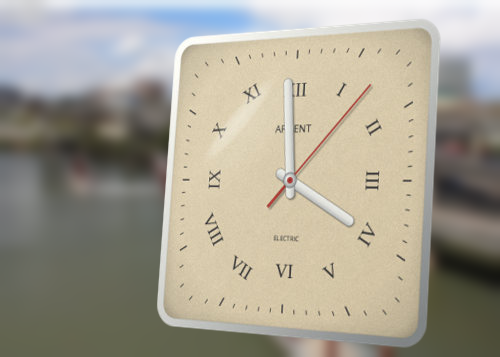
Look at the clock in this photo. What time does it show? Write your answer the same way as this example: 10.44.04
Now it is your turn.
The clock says 3.59.07
